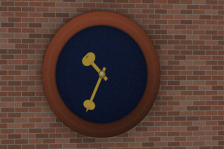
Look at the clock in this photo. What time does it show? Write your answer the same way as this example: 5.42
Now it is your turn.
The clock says 10.34
